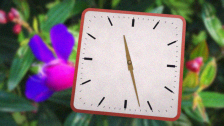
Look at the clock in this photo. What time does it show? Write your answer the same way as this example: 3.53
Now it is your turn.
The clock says 11.27
